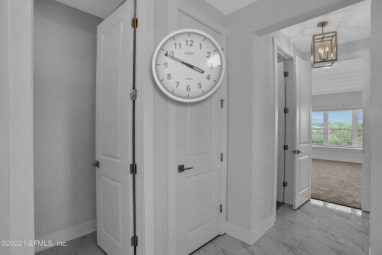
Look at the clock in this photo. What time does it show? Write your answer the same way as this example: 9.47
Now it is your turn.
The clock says 3.49
